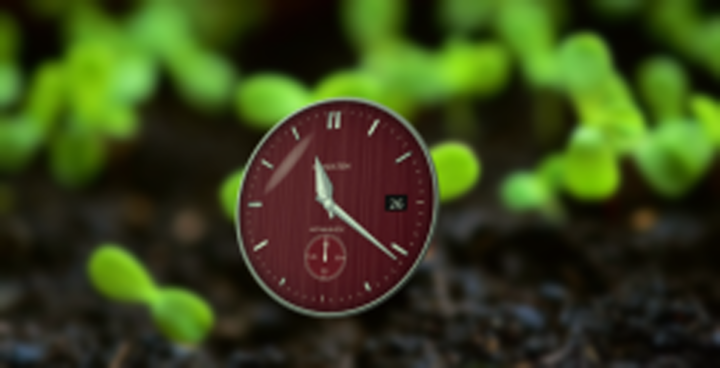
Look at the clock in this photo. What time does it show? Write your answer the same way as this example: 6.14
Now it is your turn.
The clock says 11.21
